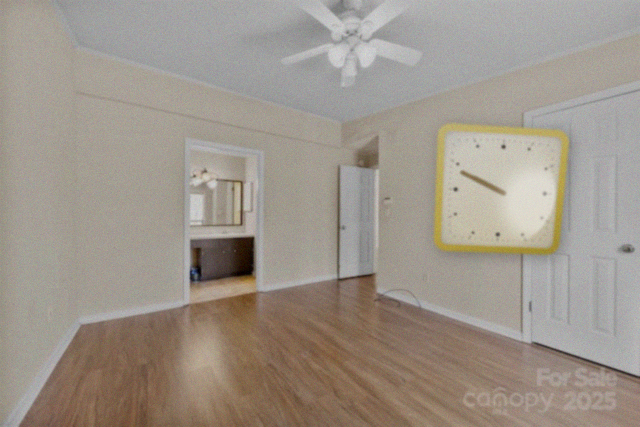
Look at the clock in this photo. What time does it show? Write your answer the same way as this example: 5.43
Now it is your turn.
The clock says 9.49
